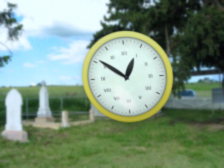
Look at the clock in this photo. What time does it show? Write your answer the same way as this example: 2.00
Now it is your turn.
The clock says 12.51
